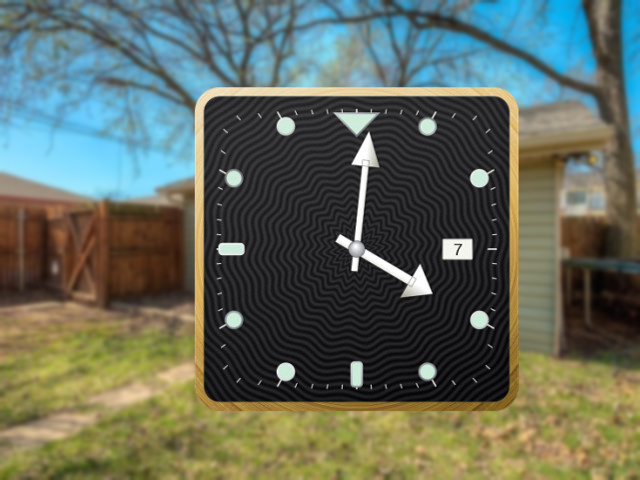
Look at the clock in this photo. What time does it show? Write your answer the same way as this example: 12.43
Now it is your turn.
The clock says 4.01
